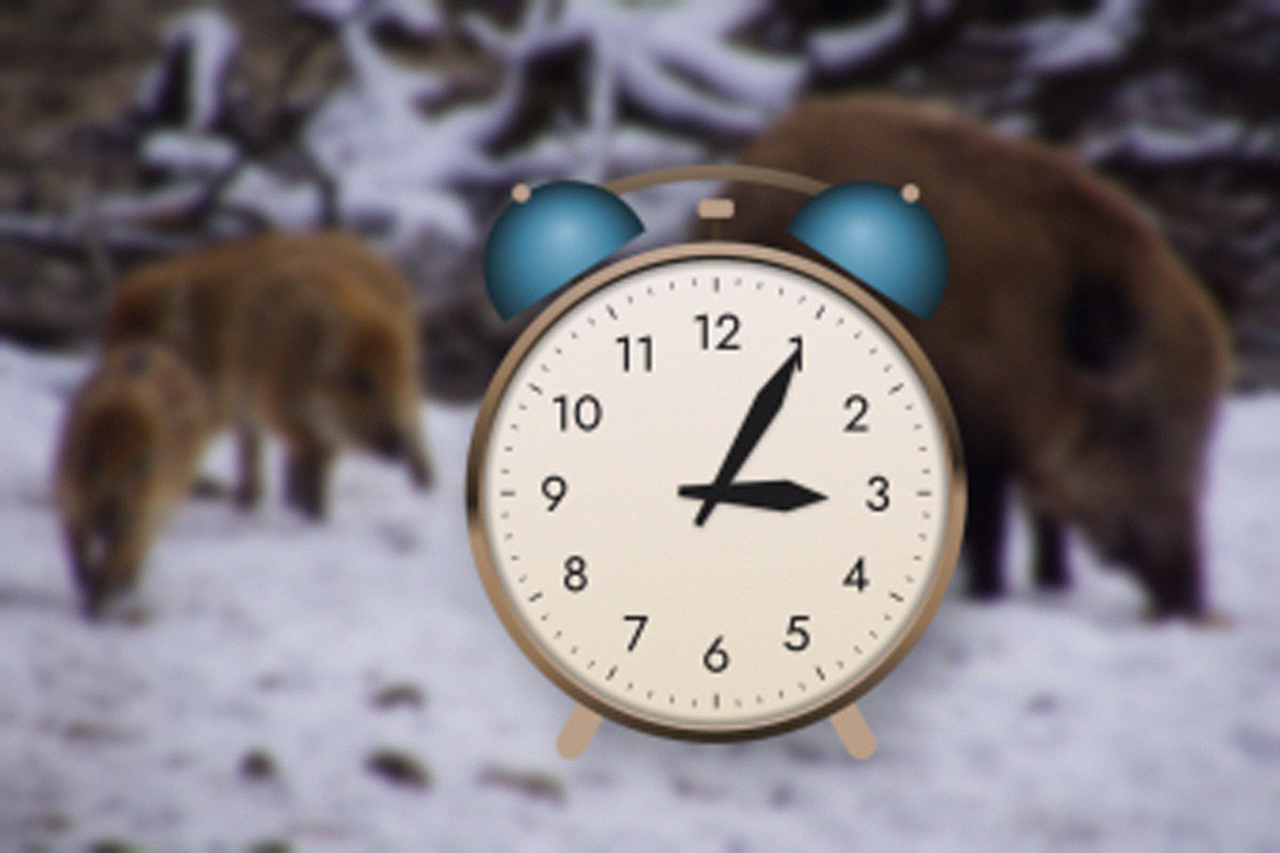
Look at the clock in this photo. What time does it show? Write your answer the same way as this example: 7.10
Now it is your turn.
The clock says 3.05
